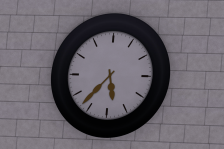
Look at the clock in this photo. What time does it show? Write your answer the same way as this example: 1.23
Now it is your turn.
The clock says 5.37
